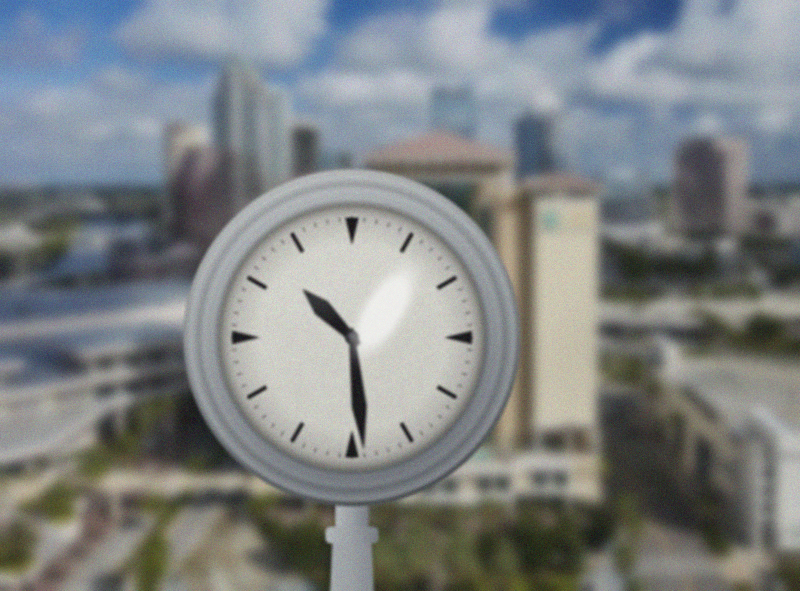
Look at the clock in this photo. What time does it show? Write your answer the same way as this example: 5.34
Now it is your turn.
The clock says 10.29
